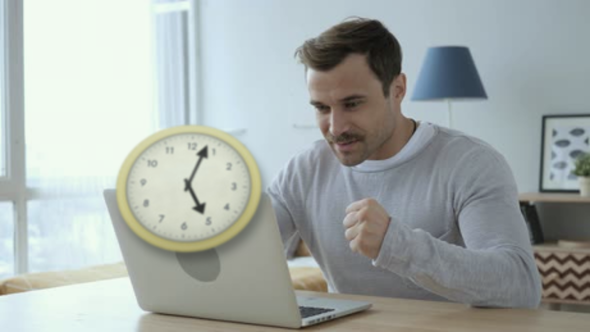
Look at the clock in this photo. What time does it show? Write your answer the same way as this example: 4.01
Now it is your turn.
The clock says 5.03
